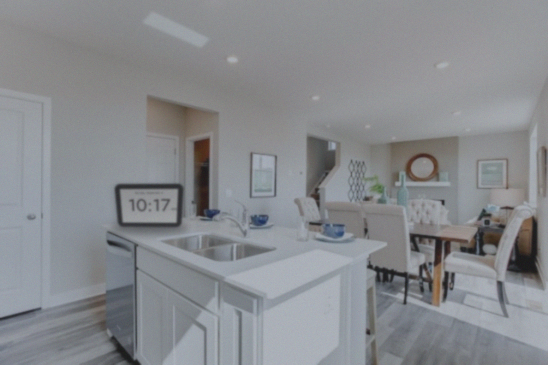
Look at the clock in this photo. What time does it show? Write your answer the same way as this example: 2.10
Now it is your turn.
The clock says 10.17
